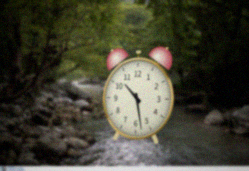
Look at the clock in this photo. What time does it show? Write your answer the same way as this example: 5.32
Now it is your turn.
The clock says 10.28
